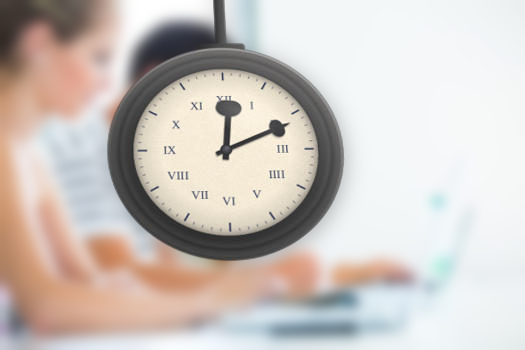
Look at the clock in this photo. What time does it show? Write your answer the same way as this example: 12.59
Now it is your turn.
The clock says 12.11
